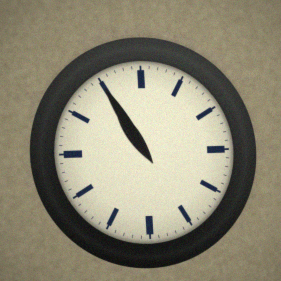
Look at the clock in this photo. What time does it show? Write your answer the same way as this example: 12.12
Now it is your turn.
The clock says 10.55
